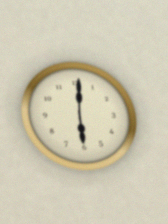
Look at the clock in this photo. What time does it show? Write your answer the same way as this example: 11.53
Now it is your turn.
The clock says 6.01
